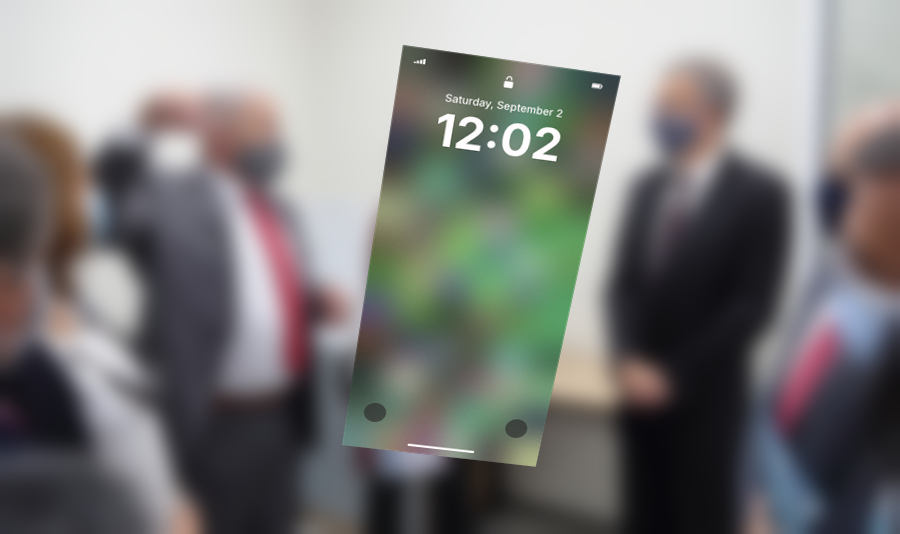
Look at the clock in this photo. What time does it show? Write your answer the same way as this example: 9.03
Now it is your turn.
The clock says 12.02
